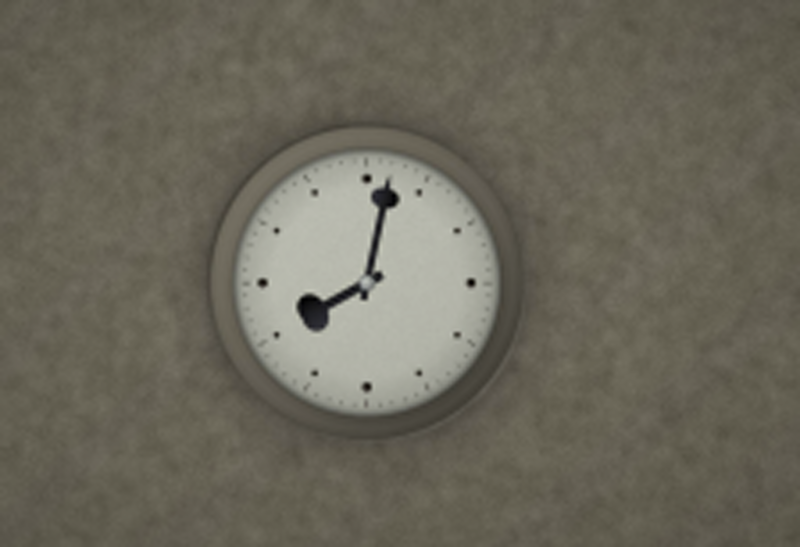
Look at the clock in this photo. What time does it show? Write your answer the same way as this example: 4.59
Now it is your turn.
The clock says 8.02
